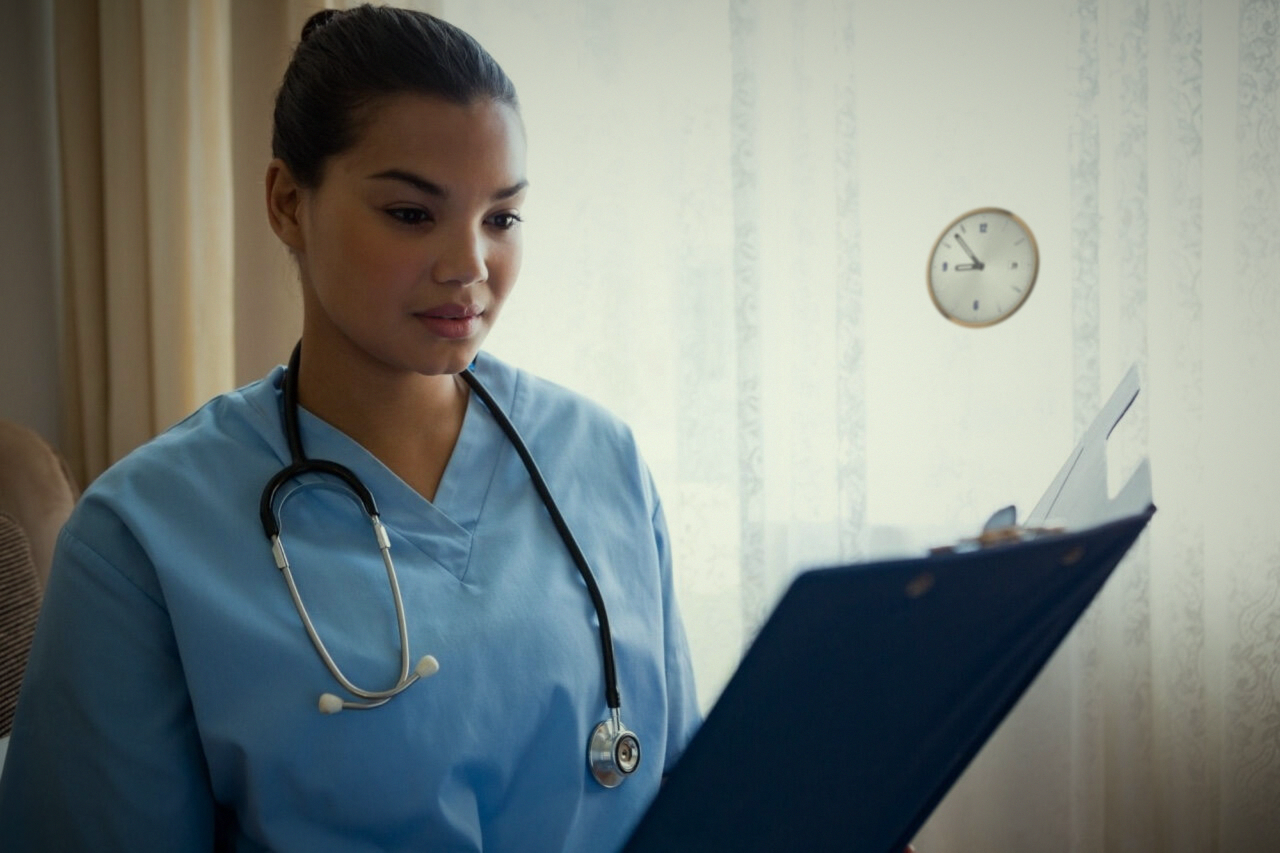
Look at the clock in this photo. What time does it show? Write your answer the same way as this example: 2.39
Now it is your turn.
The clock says 8.53
